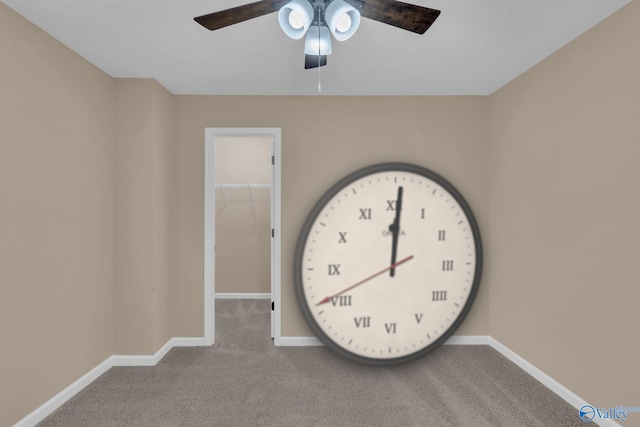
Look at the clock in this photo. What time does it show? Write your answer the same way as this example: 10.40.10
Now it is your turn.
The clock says 12.00.41
